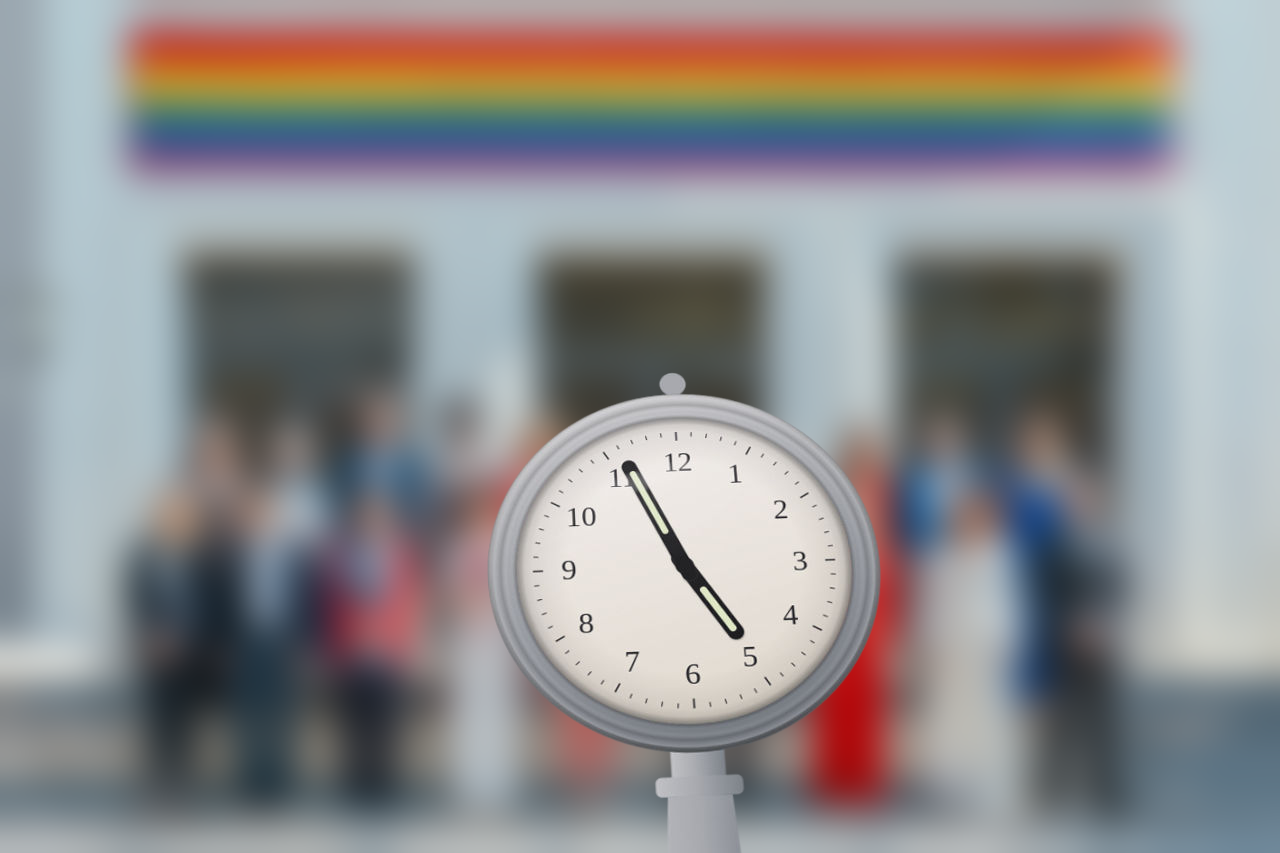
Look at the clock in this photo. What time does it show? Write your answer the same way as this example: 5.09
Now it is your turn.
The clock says 4.56
